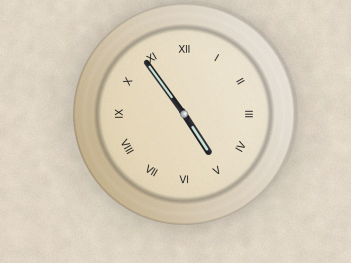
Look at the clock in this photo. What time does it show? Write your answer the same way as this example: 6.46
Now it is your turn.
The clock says 4.54
